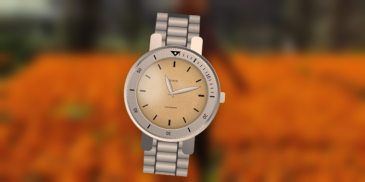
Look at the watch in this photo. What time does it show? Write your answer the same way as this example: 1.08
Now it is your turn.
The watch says 11.12
